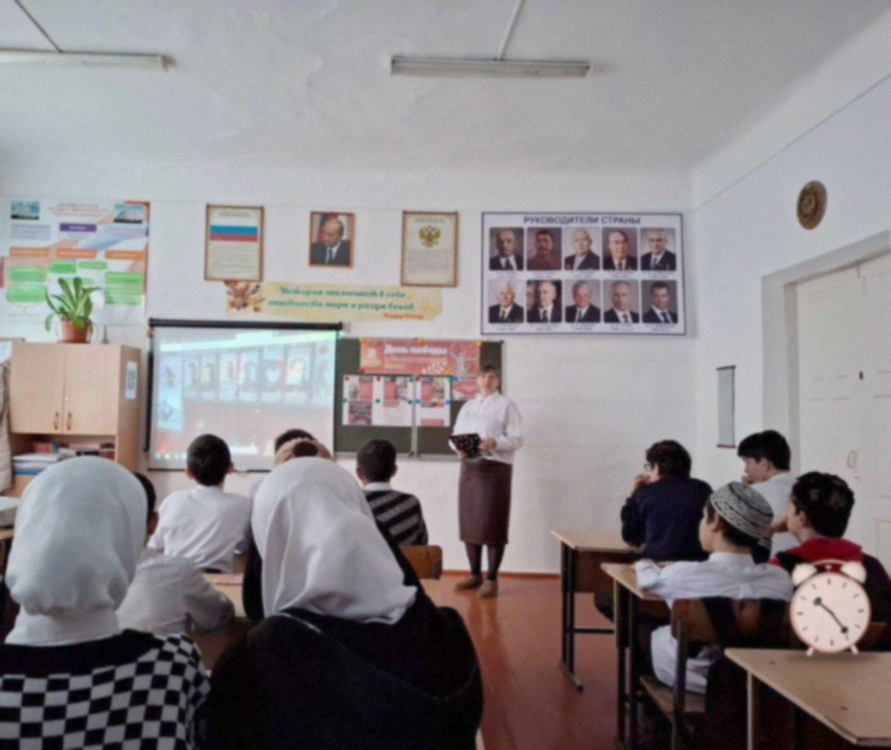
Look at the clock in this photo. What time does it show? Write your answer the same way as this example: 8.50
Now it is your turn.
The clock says 10.24
